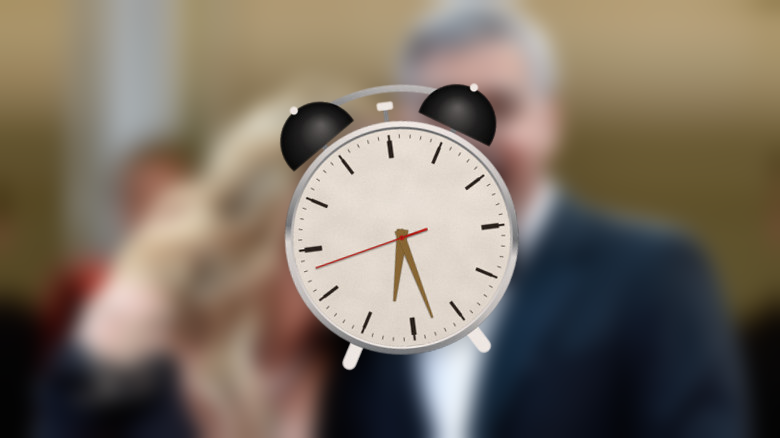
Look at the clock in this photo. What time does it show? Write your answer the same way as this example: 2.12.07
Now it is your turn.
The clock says 6.27.43
